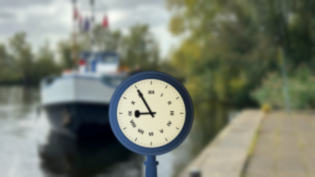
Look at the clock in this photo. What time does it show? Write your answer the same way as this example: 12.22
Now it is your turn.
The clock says 8.55
